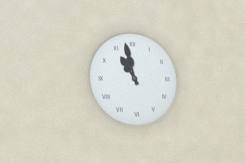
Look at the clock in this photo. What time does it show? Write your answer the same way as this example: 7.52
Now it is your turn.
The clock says 10.58
